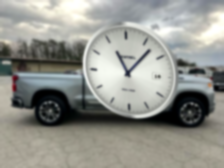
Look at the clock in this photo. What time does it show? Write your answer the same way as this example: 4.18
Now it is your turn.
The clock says 11.07
